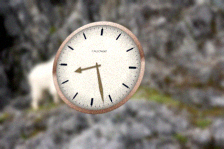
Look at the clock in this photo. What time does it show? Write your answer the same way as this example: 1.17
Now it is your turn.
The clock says 8.27
